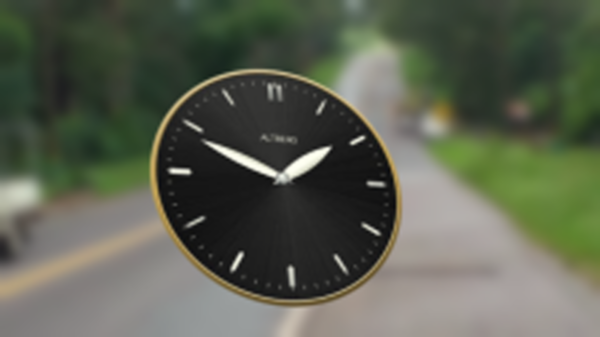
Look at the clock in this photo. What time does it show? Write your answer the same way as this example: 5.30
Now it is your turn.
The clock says 1.49
